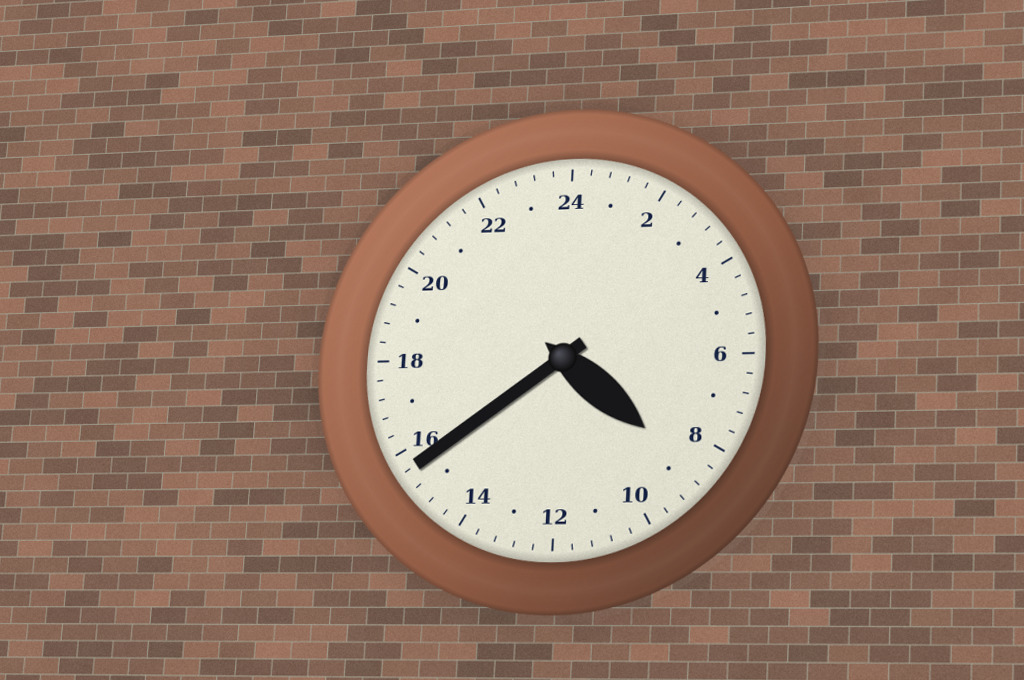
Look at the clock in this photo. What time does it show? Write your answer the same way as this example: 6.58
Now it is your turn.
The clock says 8.39
